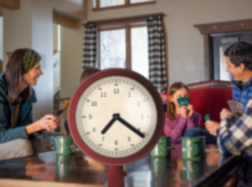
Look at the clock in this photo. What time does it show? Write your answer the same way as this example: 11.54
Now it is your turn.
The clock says 7.21
